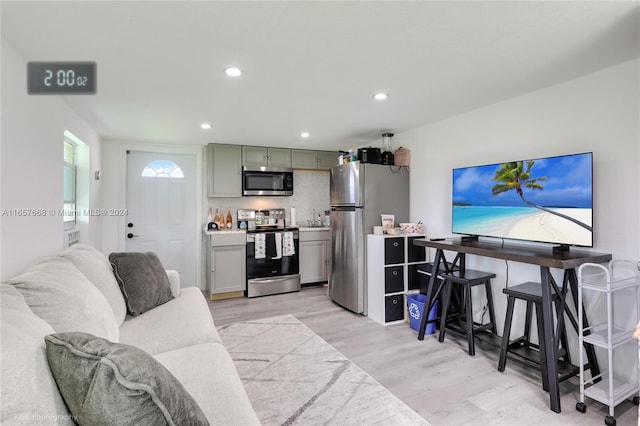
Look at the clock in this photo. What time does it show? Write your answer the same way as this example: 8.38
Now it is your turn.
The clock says 2.00
